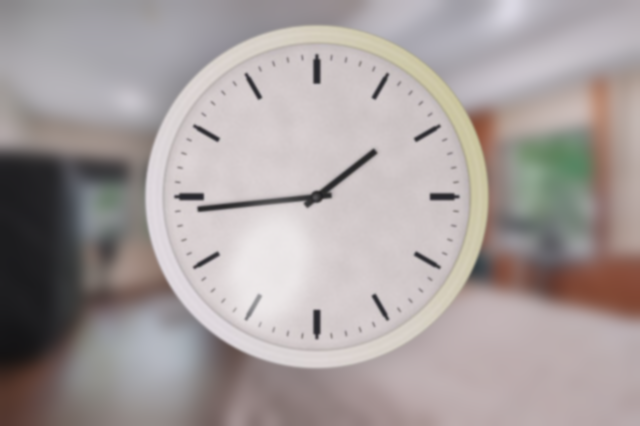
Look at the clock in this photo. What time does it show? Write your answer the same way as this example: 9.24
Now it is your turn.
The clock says 1.44
